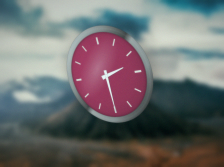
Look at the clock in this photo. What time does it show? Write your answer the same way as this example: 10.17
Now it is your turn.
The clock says 2.30
